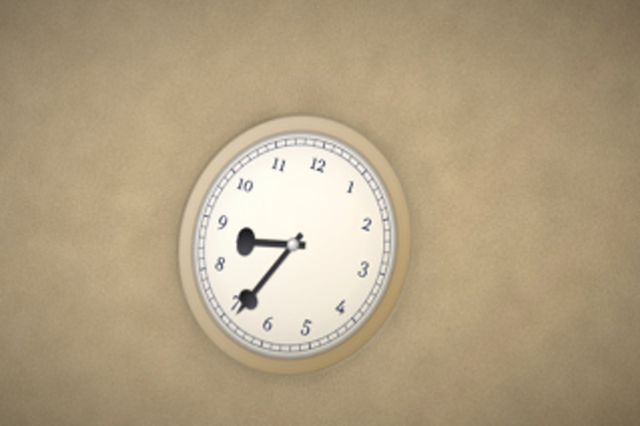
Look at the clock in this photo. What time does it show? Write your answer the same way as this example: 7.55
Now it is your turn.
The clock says 8.34
